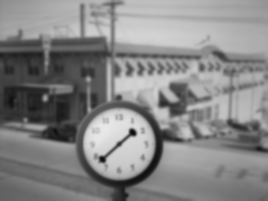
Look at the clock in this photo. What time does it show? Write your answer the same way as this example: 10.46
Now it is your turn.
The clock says 1.38
